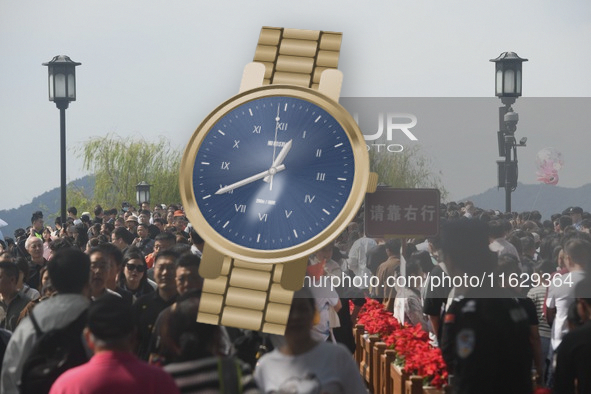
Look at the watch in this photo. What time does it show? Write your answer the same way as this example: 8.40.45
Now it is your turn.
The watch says 12.39.59
